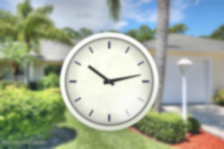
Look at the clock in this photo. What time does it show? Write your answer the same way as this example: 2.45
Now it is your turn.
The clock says 10.13
